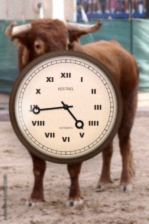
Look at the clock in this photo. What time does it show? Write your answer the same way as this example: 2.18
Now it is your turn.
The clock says 4.44
